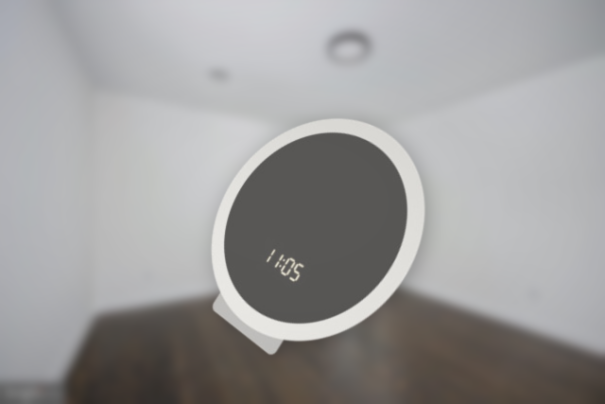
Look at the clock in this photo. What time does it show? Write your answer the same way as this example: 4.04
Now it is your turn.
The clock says 11.05
